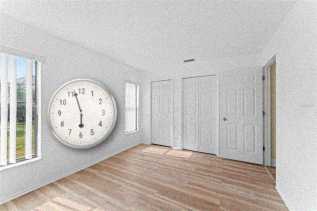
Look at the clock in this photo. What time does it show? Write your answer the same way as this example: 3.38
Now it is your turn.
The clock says 5.57
